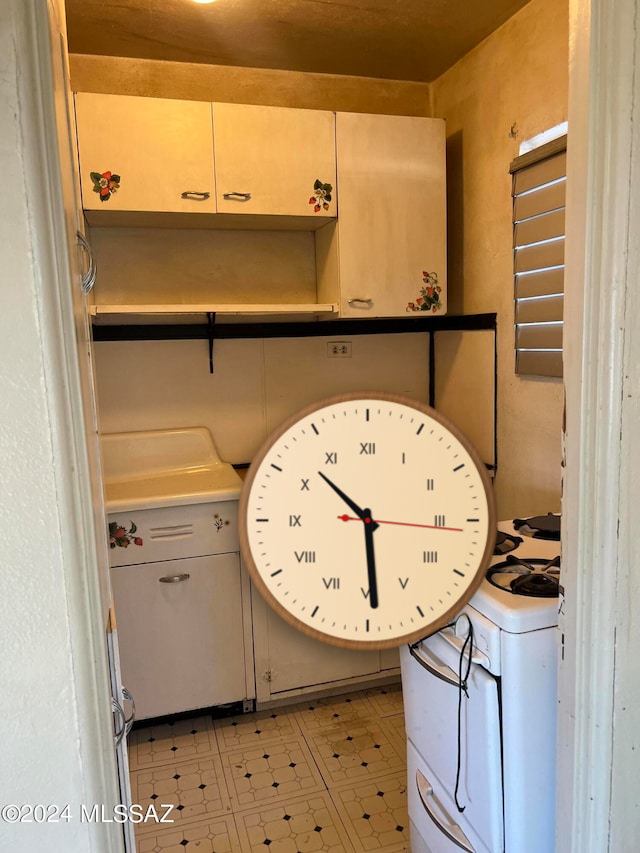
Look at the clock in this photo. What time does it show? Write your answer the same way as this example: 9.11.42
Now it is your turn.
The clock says 10.29.16
